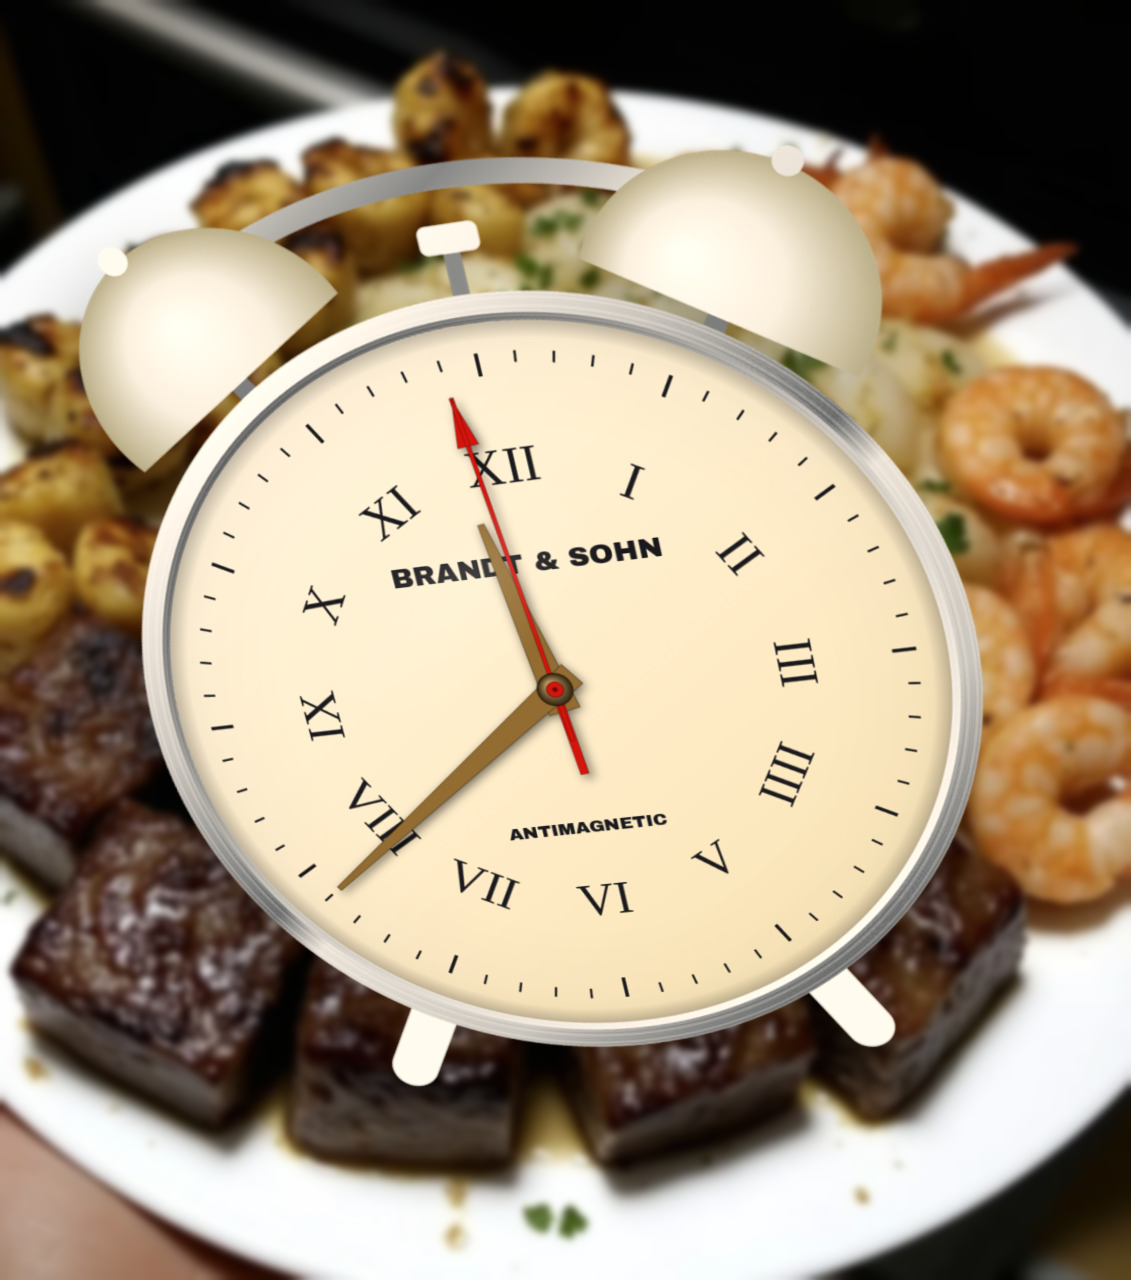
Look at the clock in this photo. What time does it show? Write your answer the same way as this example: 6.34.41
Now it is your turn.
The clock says 11.38.59
